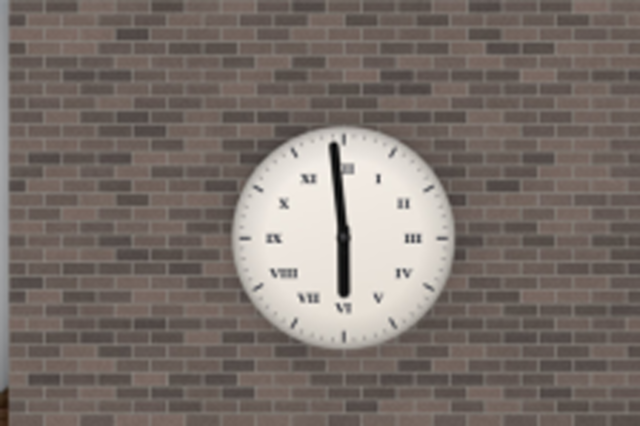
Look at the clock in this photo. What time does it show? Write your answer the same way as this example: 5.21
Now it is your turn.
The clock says 5.59
